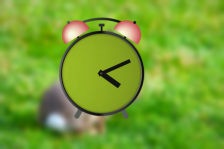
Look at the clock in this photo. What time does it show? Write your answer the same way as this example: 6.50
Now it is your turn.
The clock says 4.11
